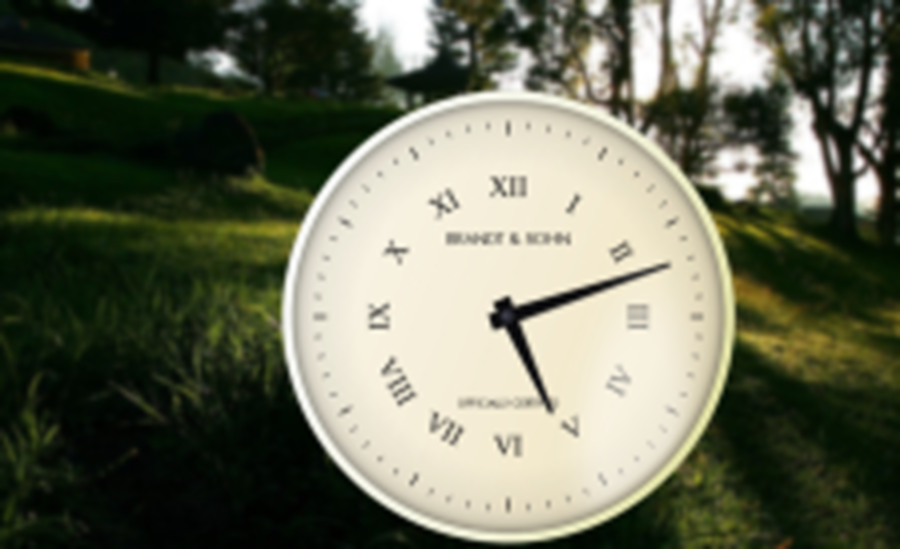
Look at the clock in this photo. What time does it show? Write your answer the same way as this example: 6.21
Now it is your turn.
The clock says 5.12
